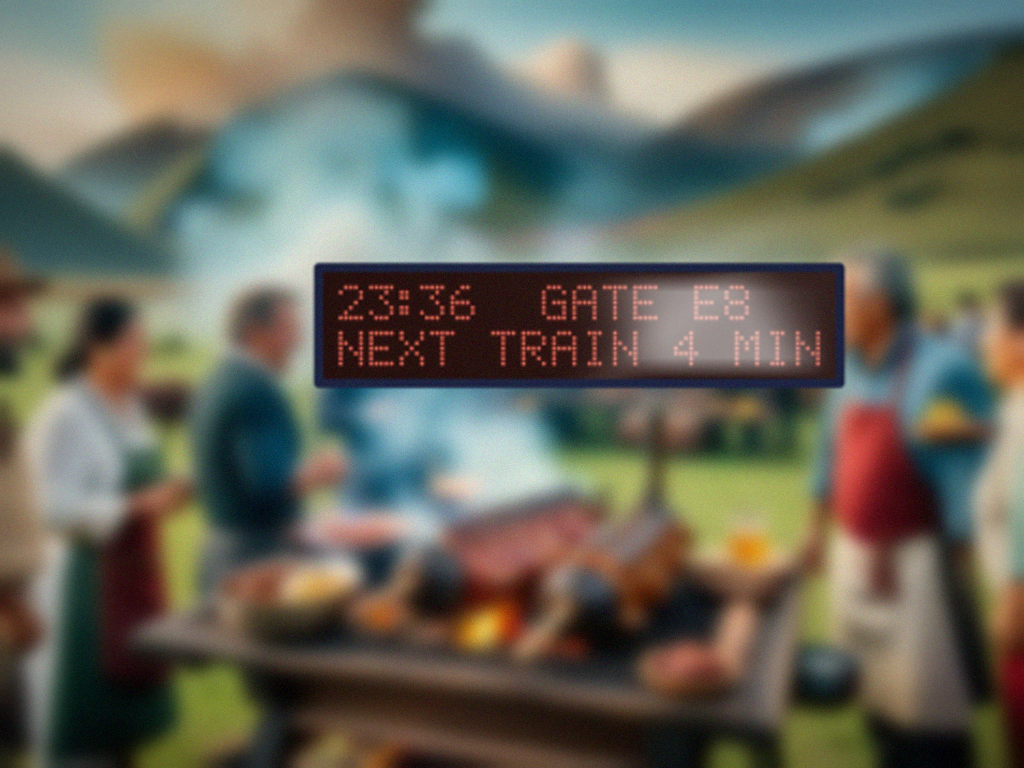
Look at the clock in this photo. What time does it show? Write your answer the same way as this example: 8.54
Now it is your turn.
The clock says 23.36
